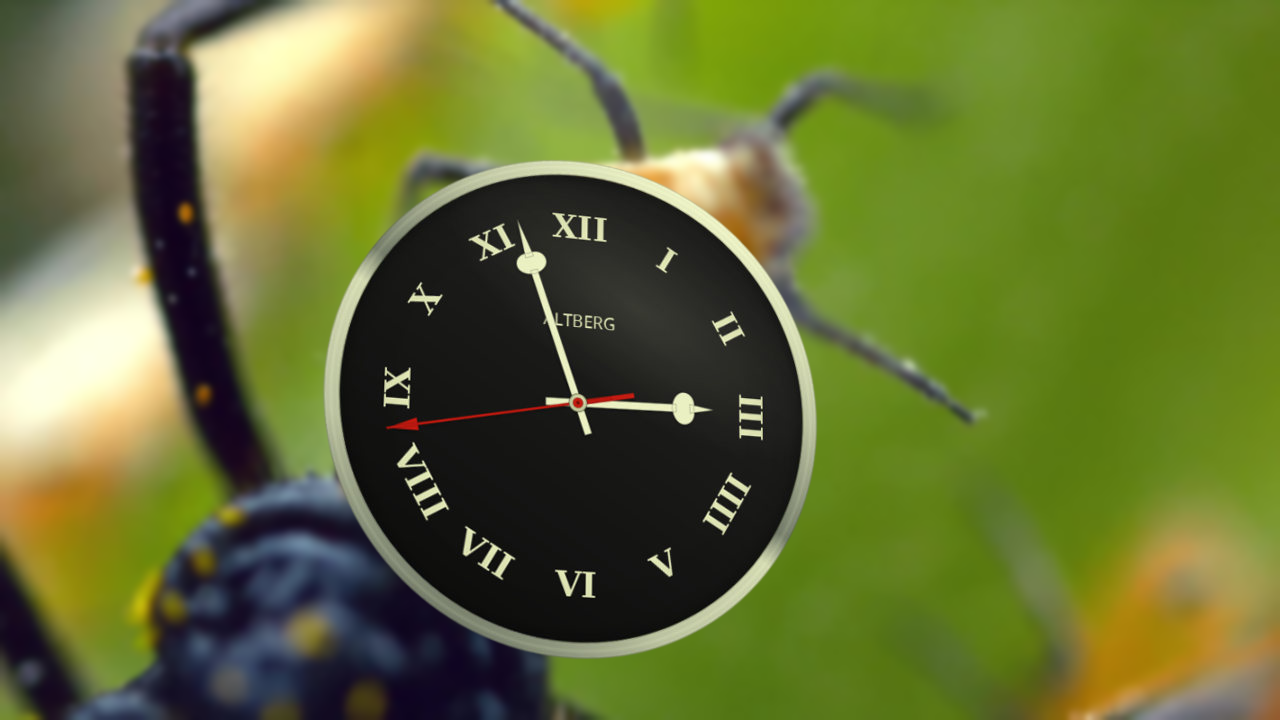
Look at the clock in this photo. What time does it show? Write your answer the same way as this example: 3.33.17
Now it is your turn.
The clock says 2.56.43
